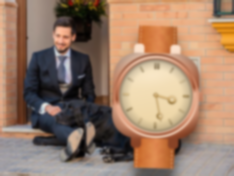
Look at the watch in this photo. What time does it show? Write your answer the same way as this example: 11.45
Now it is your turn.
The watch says 3.28
